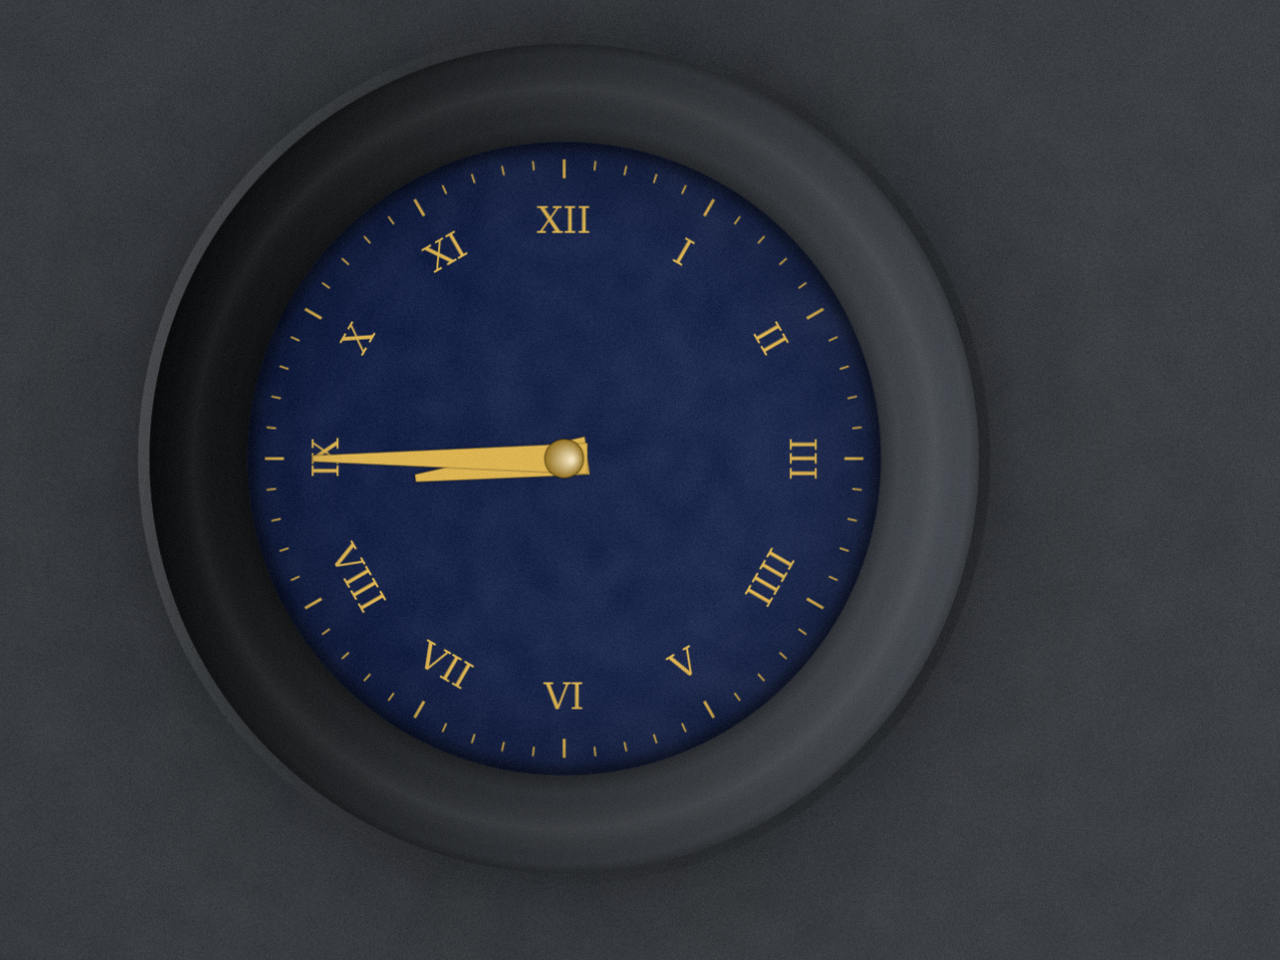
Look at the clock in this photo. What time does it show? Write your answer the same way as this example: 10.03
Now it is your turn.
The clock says 8.45
